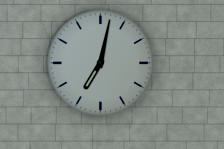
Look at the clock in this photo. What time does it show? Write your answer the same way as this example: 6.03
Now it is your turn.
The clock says 7.02
